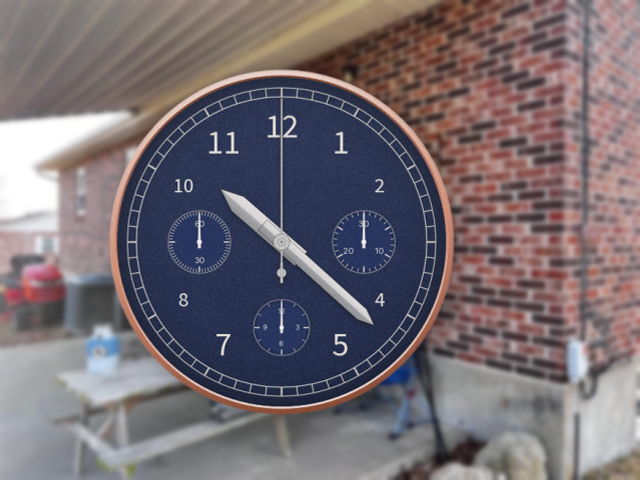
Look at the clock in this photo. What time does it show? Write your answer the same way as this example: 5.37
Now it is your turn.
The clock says 10.22
